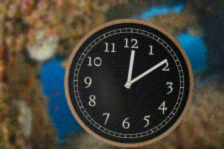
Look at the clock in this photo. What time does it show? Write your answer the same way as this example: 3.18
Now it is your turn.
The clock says 12.09
